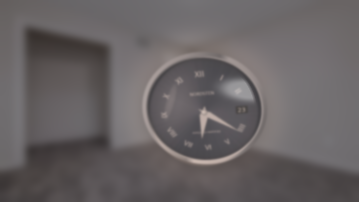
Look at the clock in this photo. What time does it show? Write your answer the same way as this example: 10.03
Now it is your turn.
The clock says 6.21
